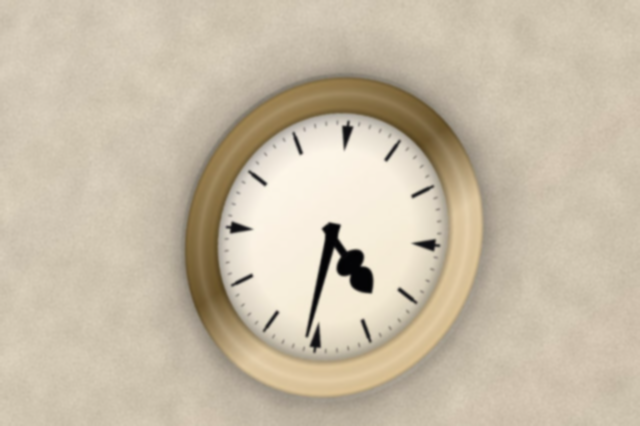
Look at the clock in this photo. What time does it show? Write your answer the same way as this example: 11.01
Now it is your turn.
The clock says 4.31
